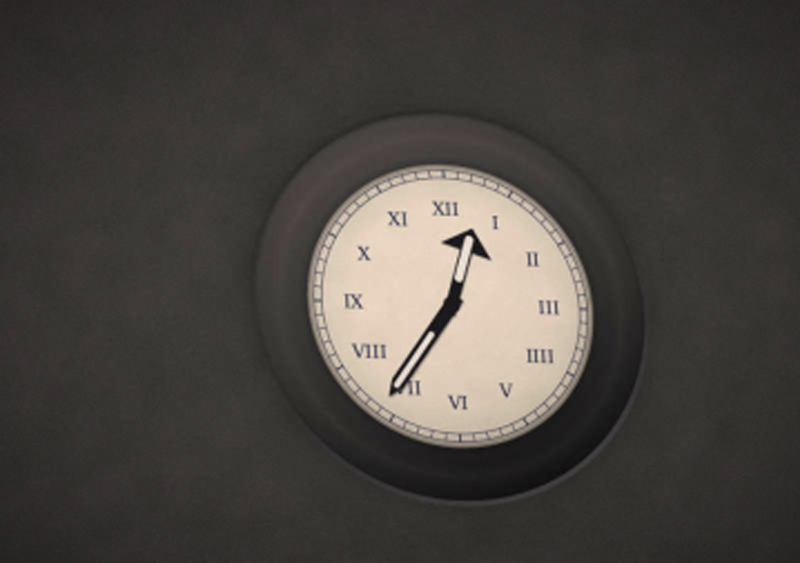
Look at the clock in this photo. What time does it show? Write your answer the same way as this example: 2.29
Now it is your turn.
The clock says 12.36
